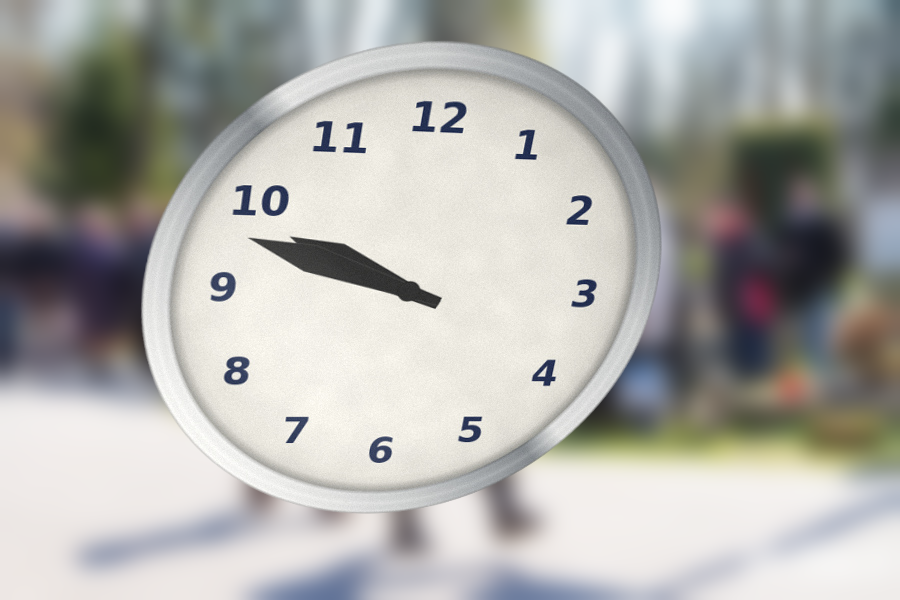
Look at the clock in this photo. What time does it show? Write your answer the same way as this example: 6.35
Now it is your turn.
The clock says 9.48
